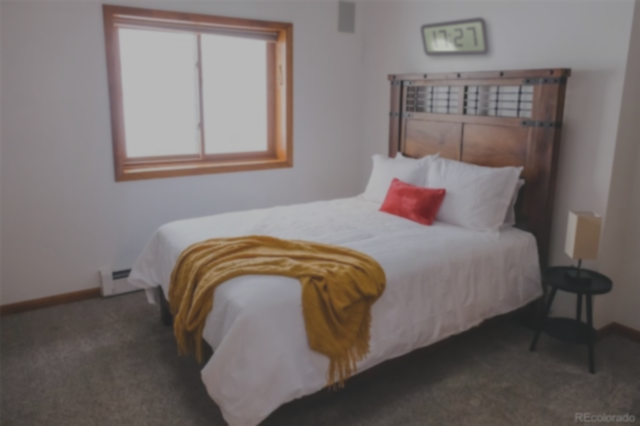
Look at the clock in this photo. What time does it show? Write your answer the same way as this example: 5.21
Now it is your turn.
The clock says 17.27
